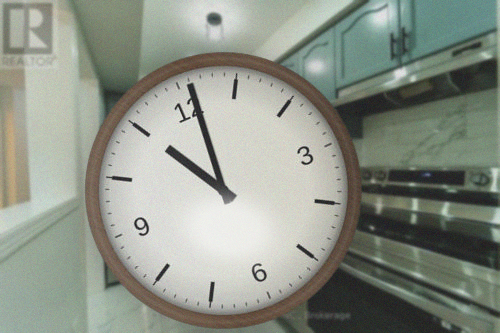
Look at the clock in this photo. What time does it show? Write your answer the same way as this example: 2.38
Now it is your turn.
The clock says 11.01
